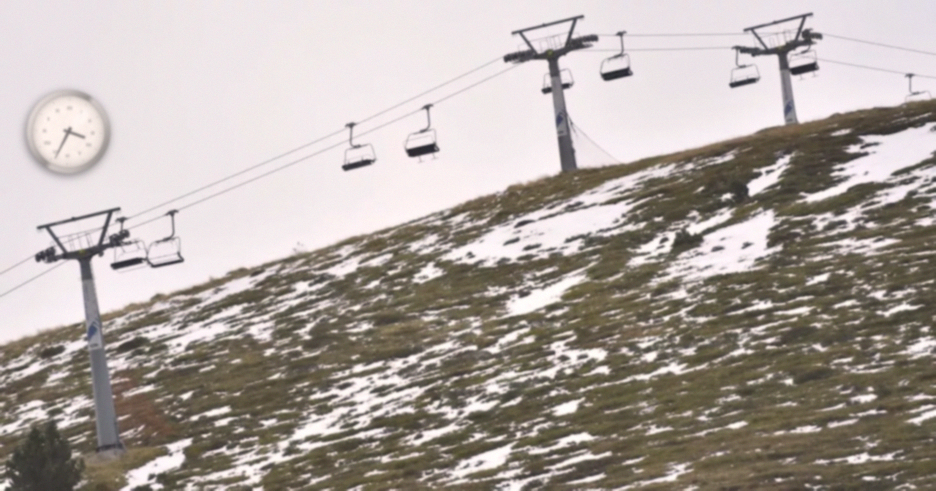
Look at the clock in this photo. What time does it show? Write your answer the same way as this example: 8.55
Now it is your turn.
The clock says 3.34
